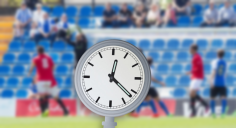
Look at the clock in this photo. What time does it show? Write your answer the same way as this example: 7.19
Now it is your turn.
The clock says 12.22
